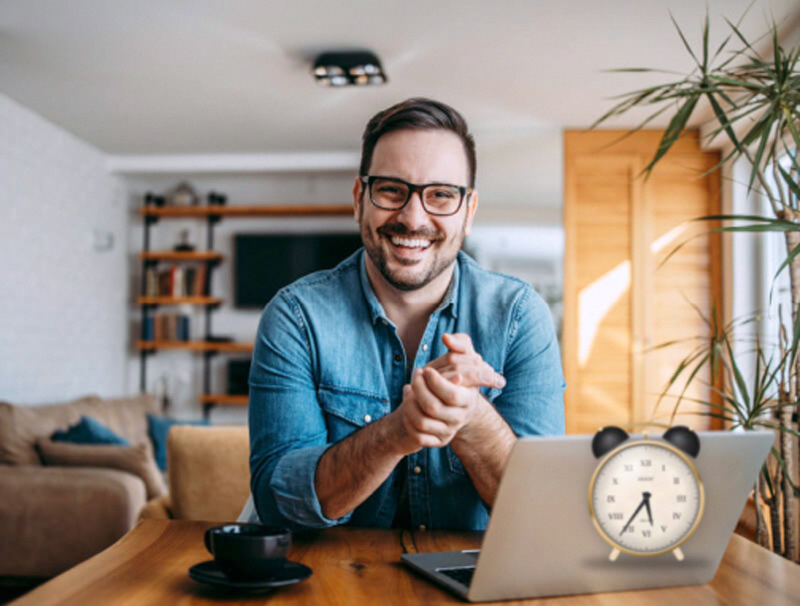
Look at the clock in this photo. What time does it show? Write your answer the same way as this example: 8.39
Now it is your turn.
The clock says 5.36
